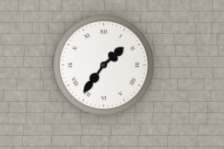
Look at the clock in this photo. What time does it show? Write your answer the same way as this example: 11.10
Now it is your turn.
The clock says 1.36
